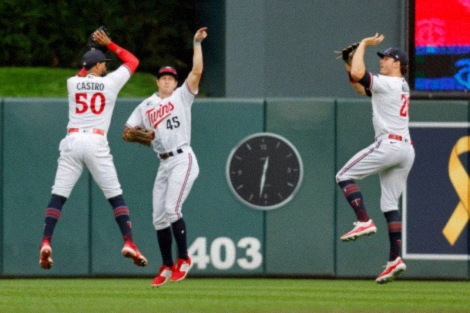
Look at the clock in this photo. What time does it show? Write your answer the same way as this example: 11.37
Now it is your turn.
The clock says 12.32
